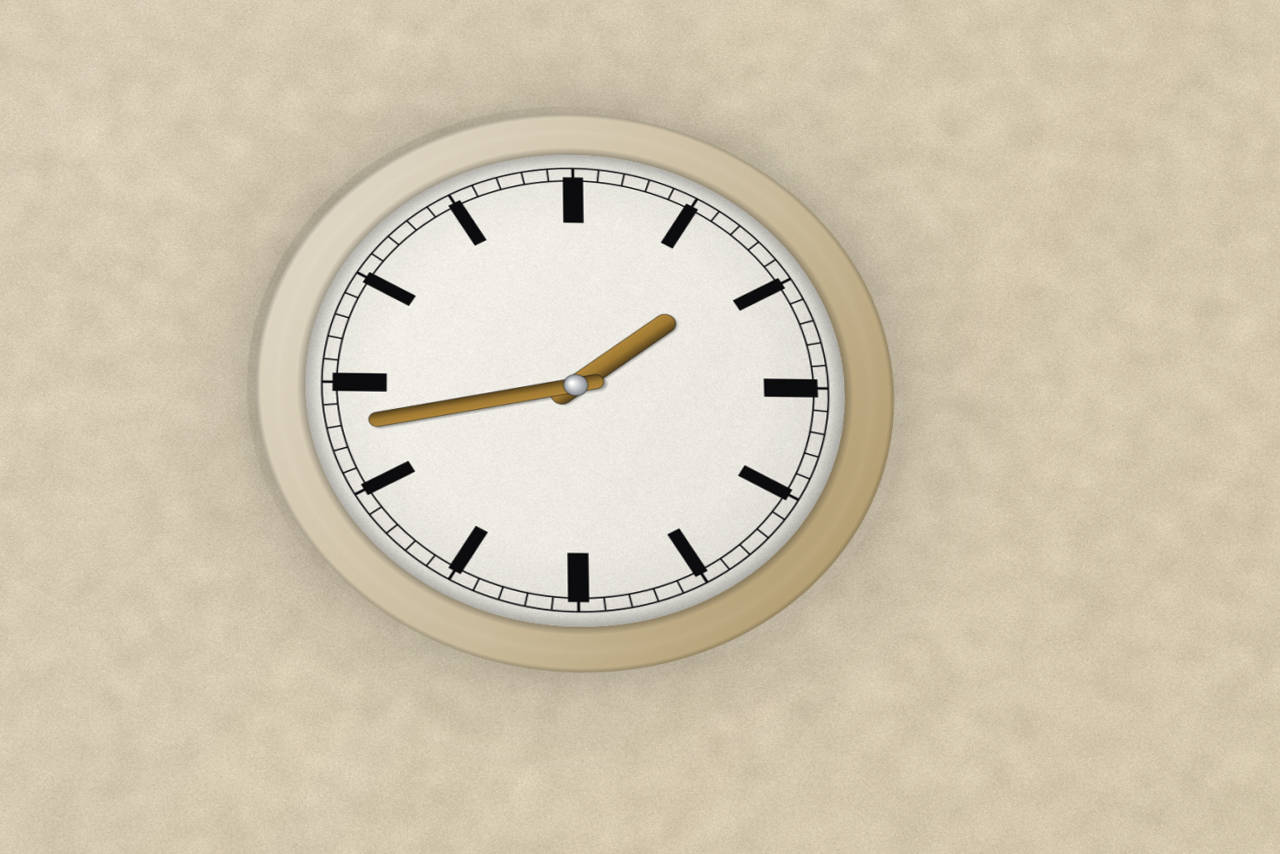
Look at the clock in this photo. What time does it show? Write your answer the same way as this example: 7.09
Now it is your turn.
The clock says 1.43
